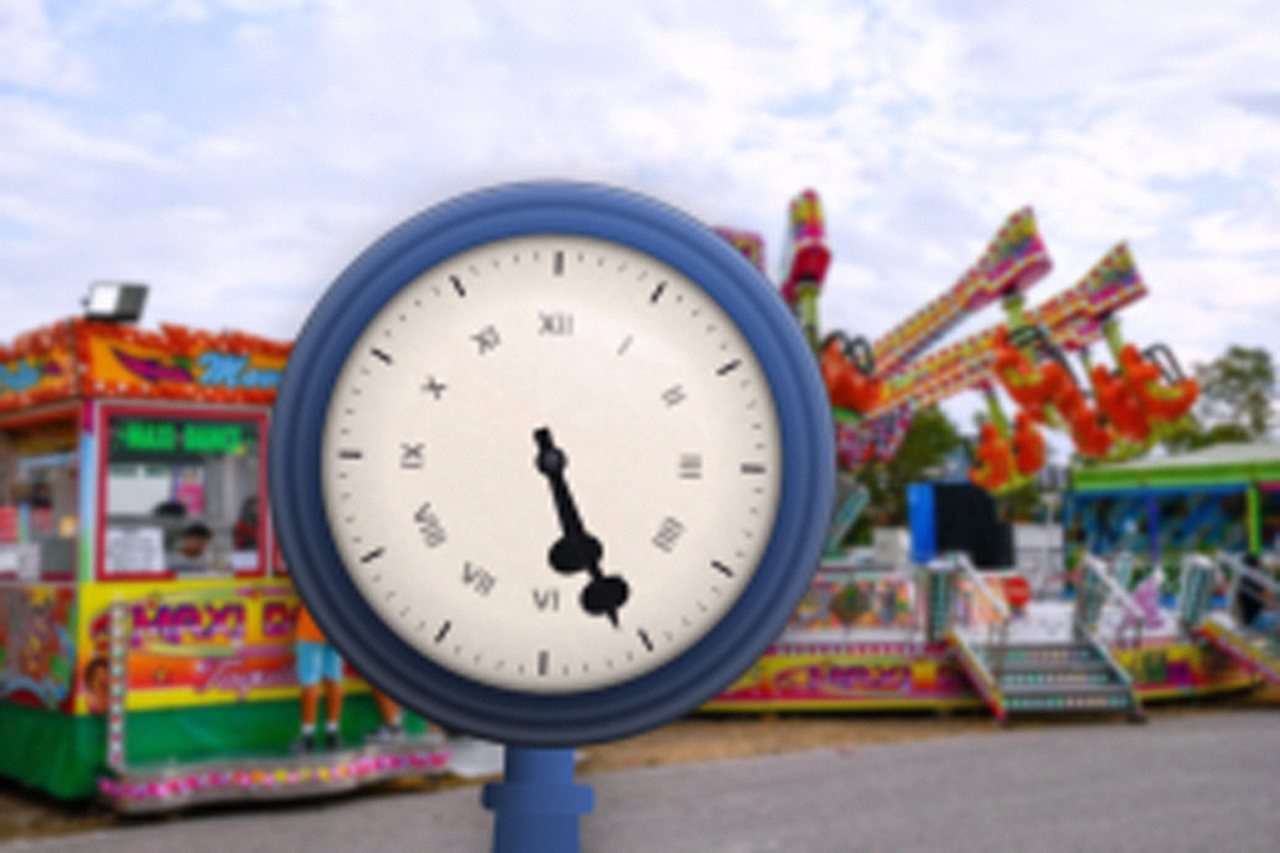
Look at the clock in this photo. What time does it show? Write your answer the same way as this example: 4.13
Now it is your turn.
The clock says 5.26
